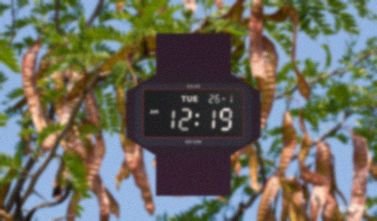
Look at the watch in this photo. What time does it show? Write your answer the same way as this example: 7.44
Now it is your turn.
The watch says 12.19
